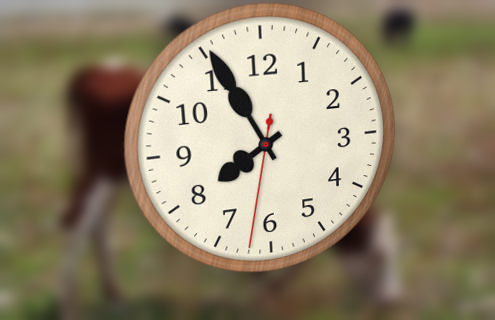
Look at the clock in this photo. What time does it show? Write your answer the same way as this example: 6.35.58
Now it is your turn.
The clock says 7.55.32
